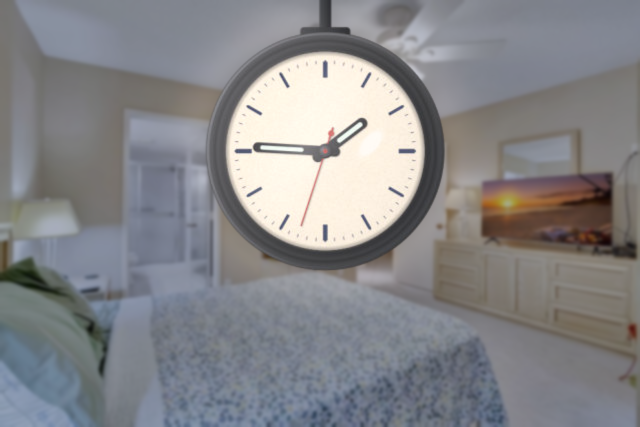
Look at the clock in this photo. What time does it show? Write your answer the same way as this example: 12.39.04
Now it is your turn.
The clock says 1.45.33
